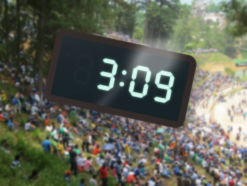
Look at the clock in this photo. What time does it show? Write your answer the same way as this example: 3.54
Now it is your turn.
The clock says 3.09
